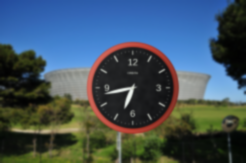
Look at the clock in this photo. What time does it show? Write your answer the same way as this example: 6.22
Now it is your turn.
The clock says 6.43
